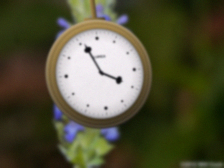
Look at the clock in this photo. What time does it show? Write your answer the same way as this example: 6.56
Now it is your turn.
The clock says 3.56
